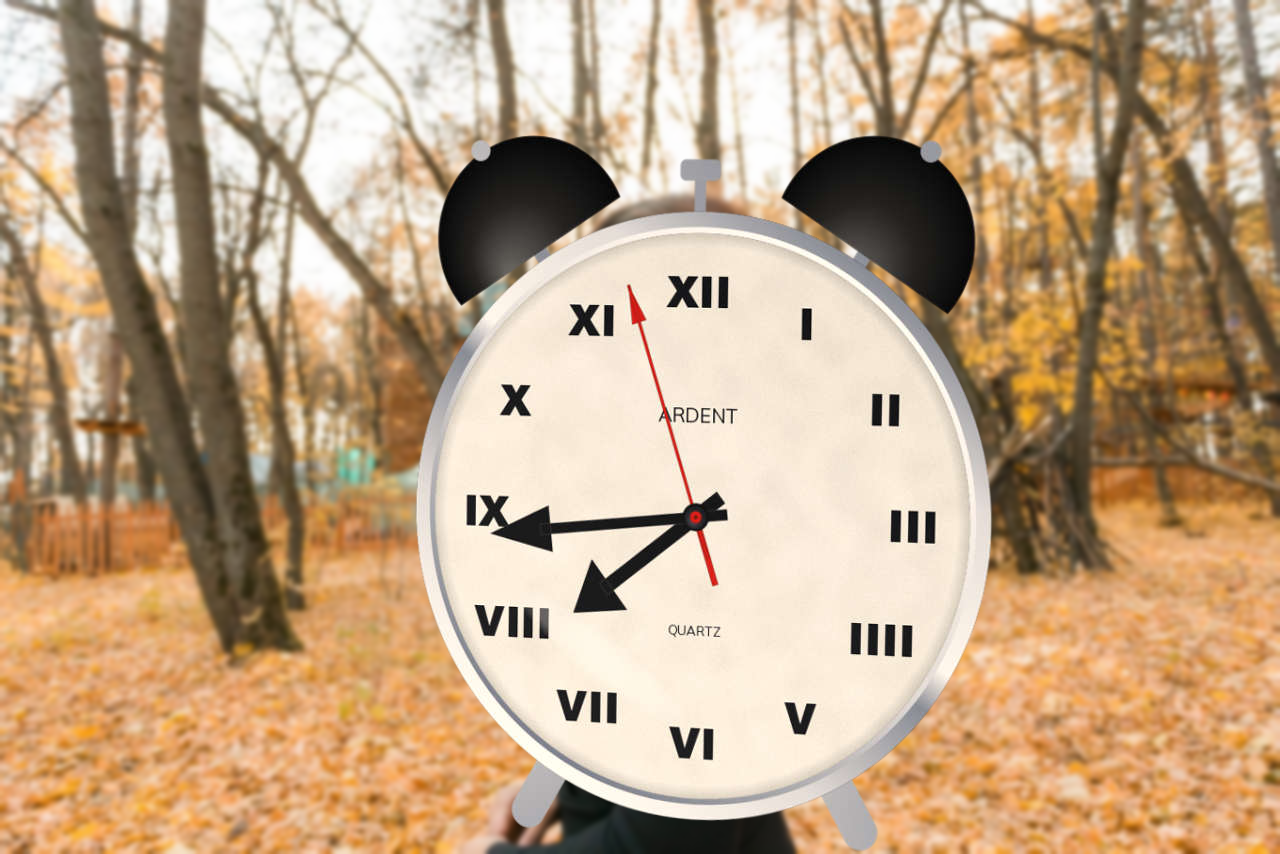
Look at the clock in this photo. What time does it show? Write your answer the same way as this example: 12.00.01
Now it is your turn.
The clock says 7.43.57
